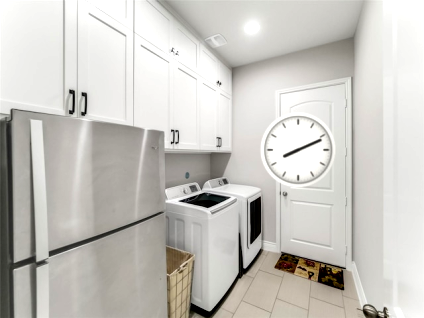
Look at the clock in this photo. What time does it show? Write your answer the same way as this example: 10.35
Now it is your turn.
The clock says 8.11
